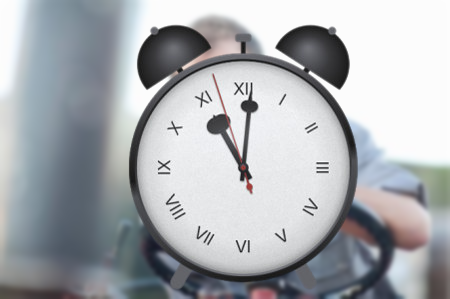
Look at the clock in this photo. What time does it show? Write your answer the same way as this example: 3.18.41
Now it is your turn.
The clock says 11.00.57
